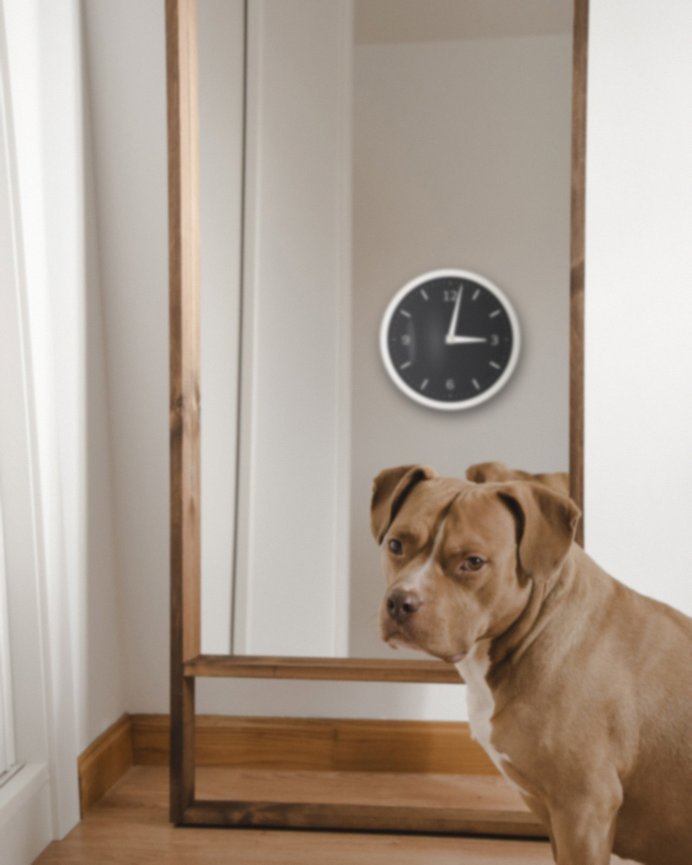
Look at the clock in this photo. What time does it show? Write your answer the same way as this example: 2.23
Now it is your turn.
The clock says 3.02
